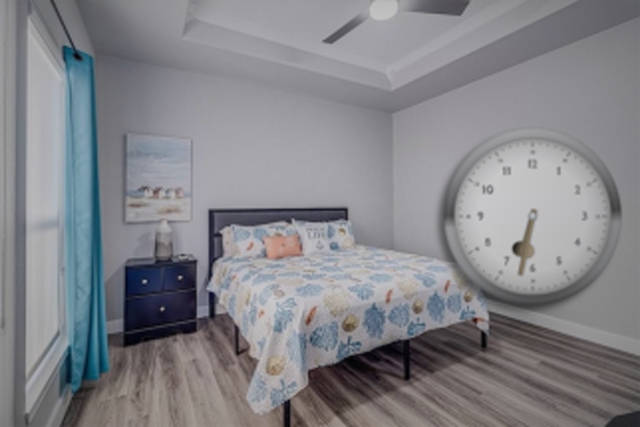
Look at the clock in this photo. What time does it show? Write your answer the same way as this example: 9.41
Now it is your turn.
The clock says 6.32
